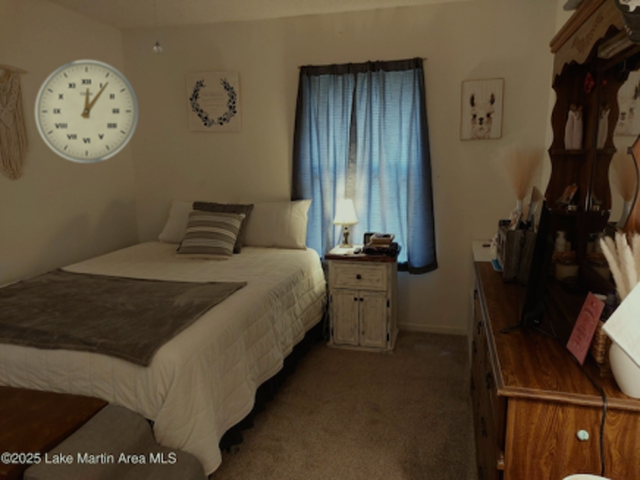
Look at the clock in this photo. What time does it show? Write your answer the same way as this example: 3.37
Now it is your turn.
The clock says 12.06
